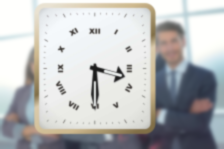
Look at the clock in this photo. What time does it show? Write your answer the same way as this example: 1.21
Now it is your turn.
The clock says 3.30
